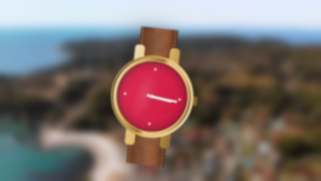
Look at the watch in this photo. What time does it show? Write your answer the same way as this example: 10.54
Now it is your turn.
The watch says 3.16
